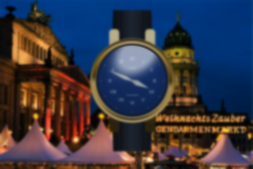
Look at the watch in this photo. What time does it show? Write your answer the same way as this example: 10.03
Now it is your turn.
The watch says 3.49
